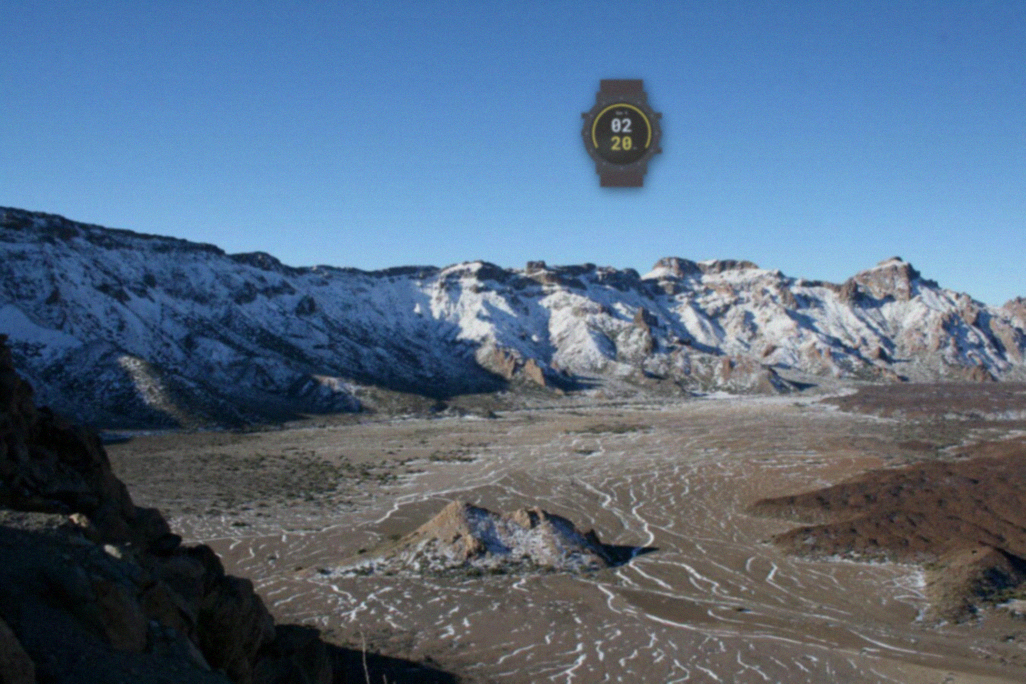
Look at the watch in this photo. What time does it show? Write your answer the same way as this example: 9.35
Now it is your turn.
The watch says 2.20
